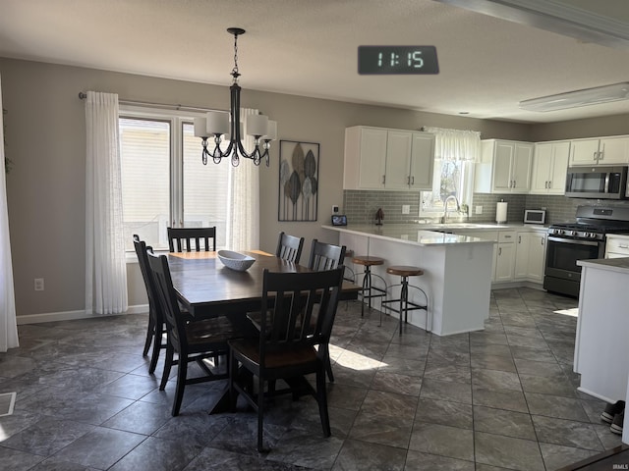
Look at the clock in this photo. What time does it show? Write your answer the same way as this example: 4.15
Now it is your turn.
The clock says 11.15
